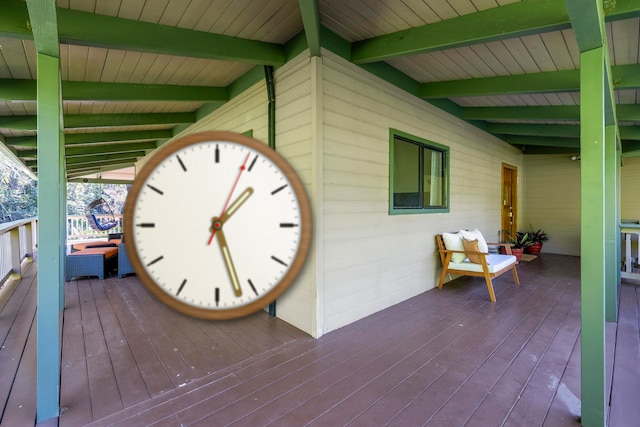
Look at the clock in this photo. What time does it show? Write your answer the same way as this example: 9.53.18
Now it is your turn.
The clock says 1.27.04
